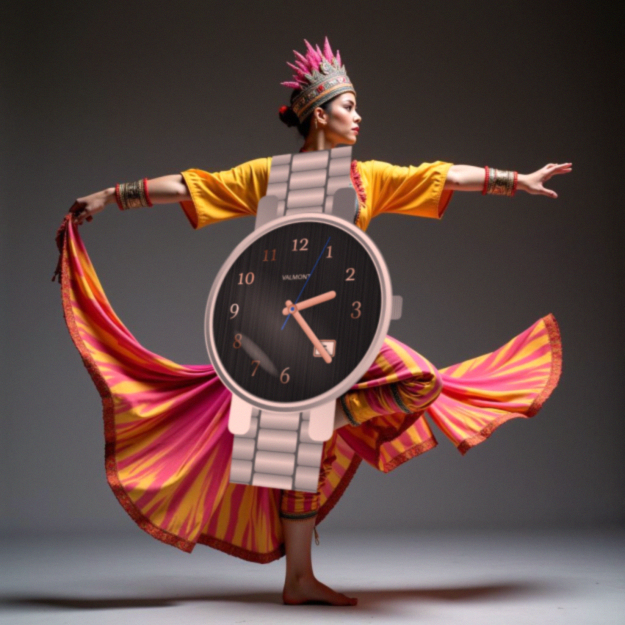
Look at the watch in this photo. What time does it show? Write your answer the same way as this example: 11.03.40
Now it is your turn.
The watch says 2.23.04
